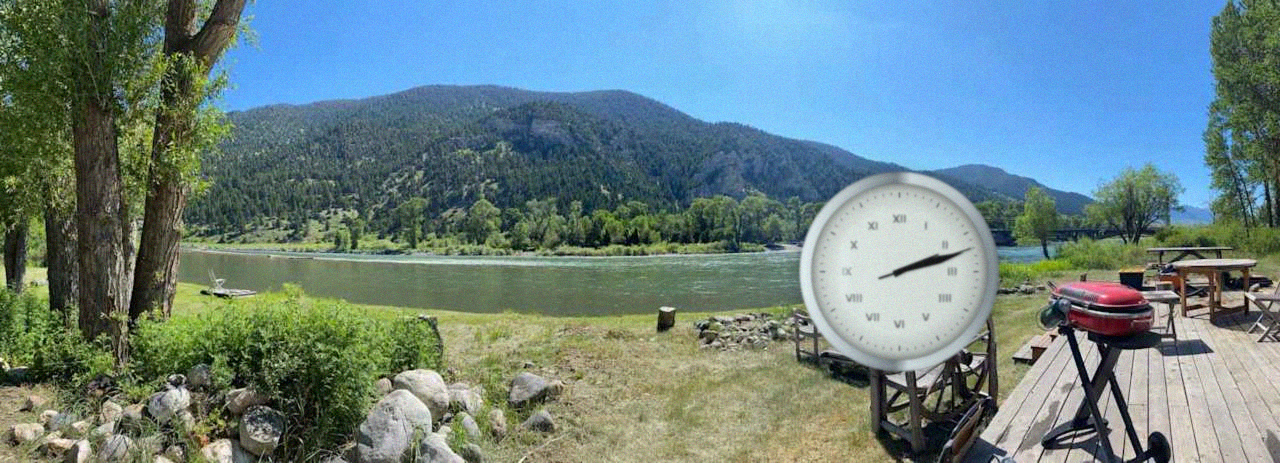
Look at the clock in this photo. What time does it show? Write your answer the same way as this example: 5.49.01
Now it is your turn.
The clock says 2.12.12
